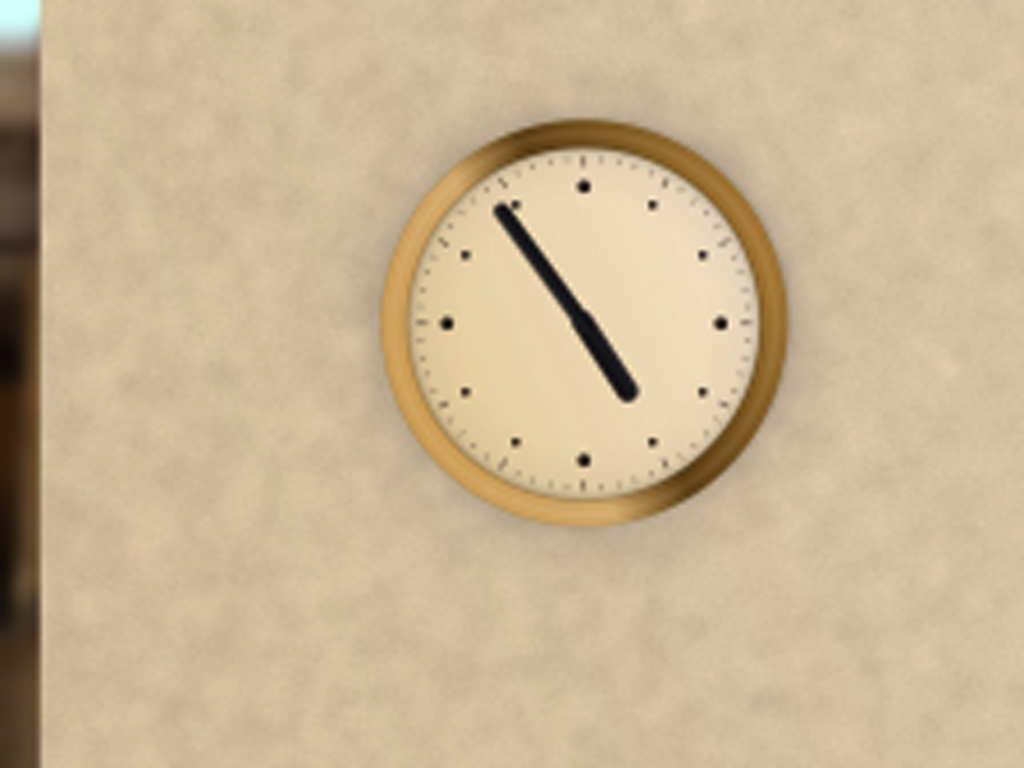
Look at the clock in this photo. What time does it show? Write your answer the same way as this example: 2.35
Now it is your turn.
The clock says 4.54
